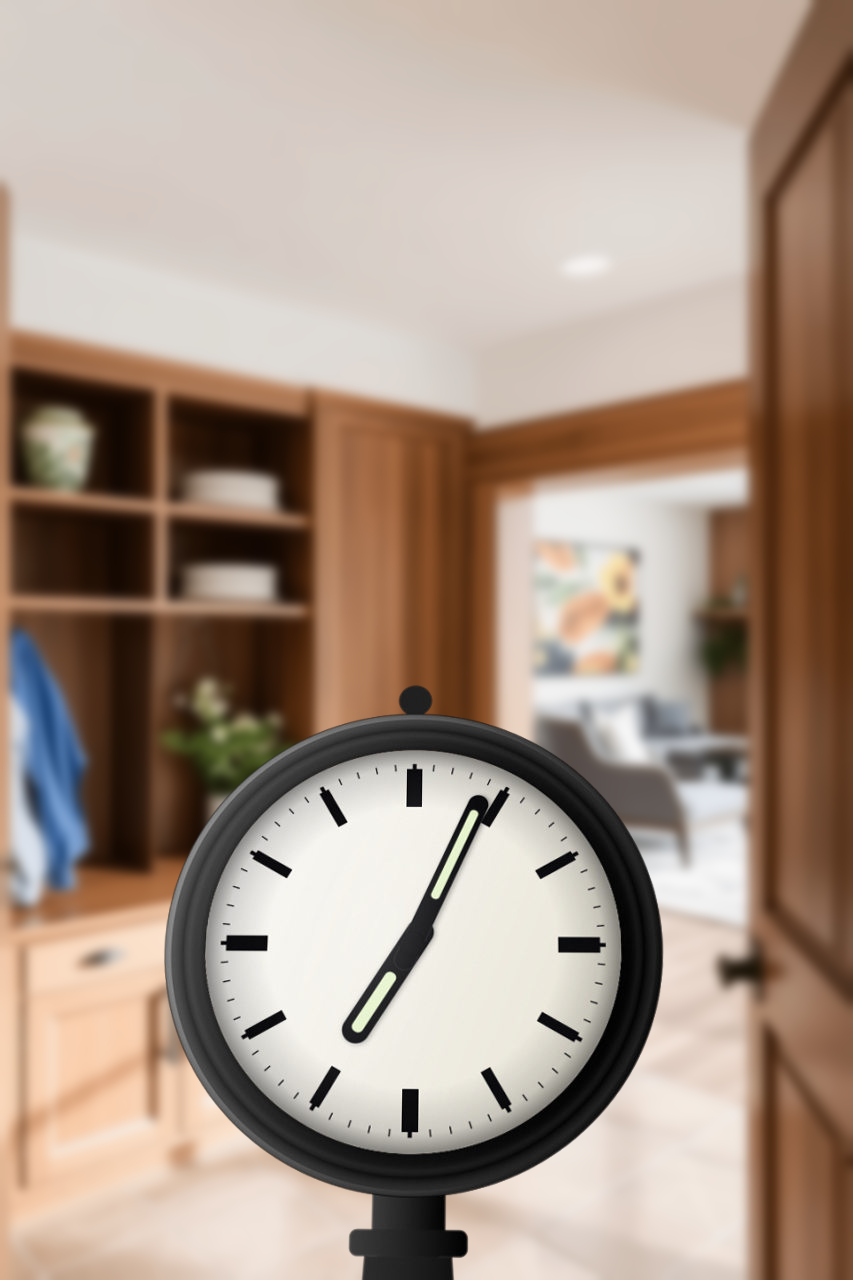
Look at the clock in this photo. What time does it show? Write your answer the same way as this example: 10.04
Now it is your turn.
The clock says 7.04
